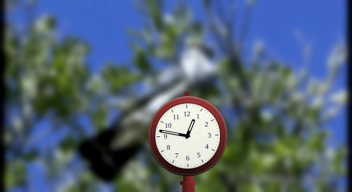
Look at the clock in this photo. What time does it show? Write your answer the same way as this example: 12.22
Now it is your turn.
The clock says 12.47
